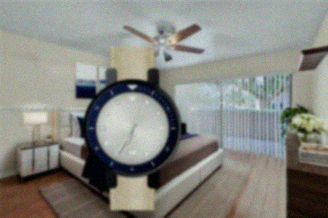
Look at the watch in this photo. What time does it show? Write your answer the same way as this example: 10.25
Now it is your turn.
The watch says 6.35
